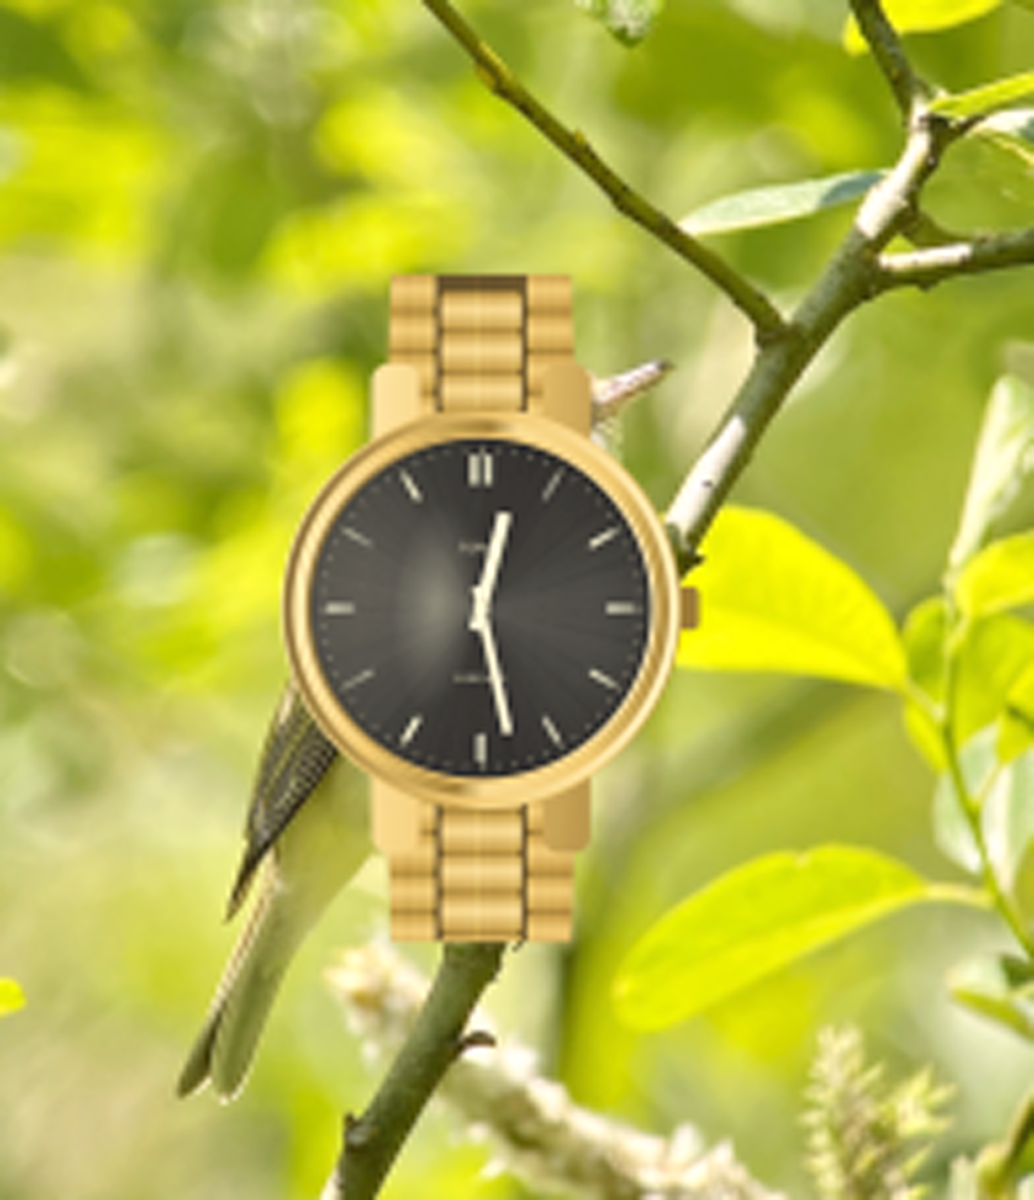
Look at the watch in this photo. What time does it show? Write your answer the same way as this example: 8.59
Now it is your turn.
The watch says 12.28
